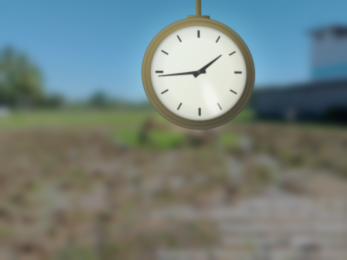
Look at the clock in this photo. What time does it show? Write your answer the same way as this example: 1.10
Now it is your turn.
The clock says 1.44
